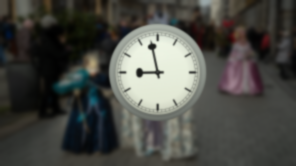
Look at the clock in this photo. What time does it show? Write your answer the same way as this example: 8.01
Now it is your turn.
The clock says 8.58
